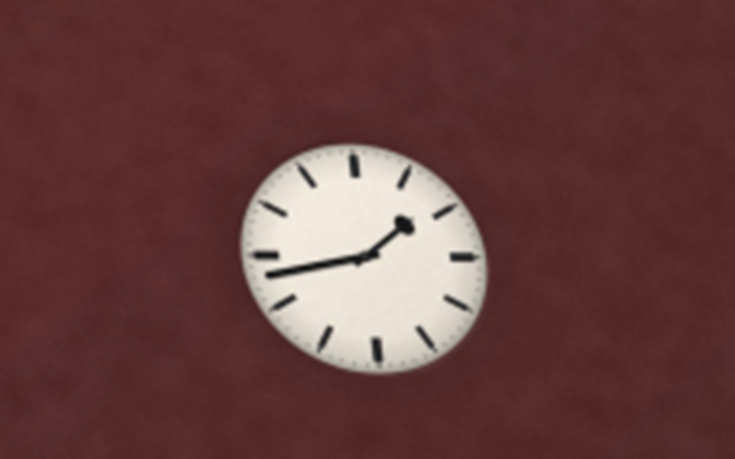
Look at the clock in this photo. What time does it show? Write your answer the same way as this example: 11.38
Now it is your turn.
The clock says 1.43
